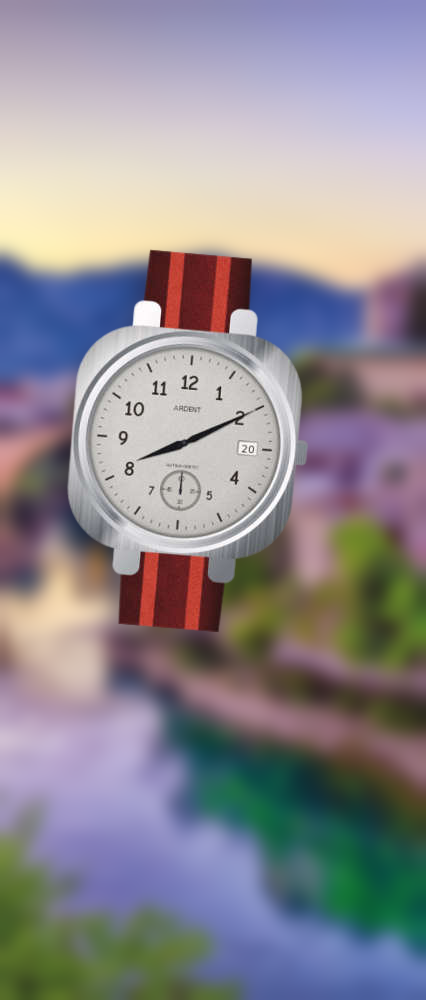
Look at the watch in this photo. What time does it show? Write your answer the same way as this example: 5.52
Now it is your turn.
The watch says 8.10
